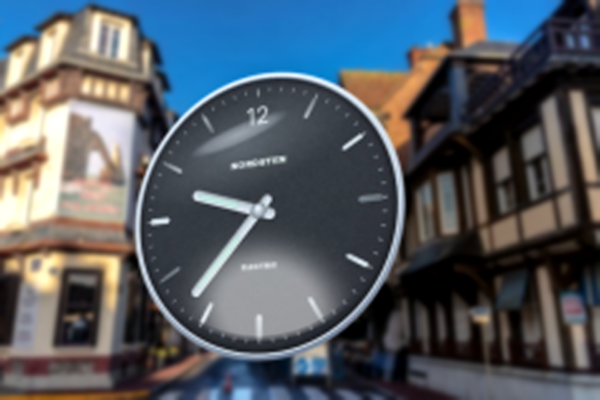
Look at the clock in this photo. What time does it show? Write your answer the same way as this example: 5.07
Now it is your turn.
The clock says 9.37
